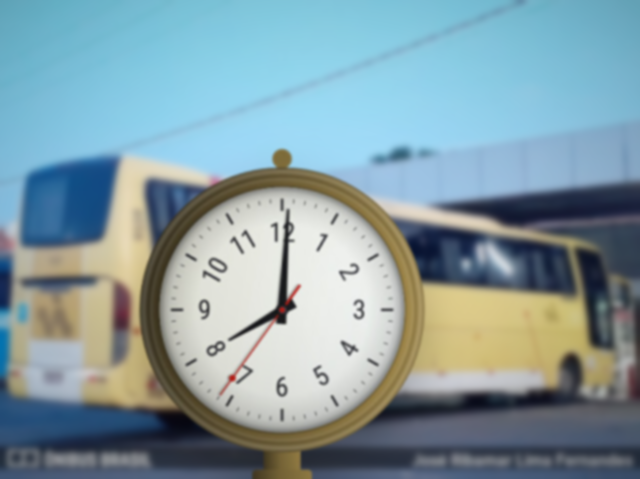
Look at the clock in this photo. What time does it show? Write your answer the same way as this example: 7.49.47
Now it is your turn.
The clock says 8.00.36
